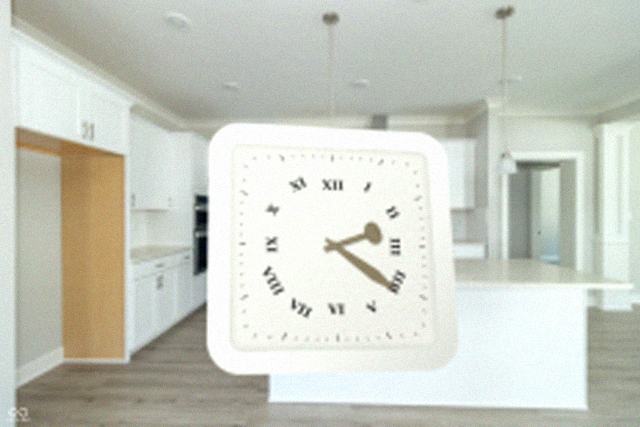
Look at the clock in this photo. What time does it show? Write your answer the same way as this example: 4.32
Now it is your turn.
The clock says 2.21
